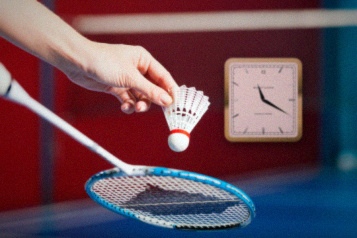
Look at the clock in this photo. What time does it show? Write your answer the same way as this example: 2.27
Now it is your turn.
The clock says 11.20
